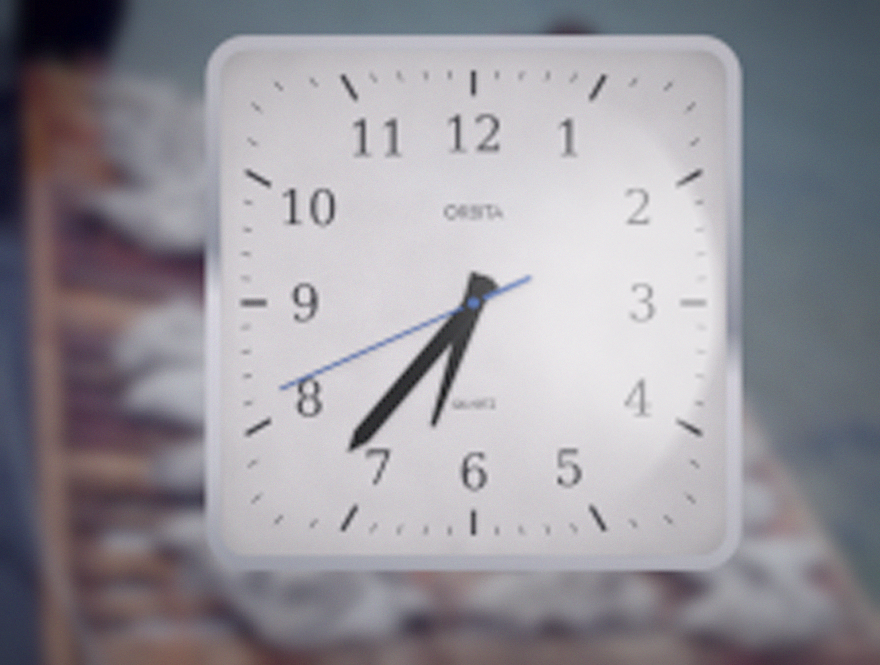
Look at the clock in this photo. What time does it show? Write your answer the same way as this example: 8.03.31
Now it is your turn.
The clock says 6.36.41
